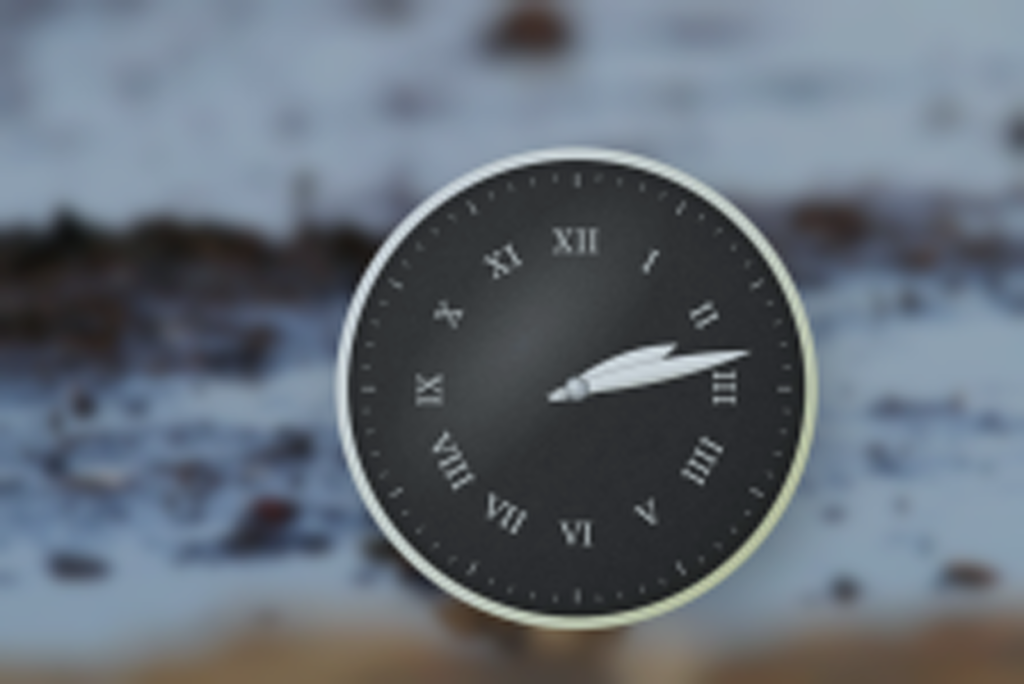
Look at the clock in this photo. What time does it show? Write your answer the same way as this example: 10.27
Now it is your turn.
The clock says 2.13
